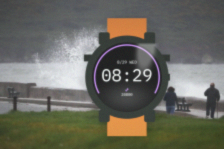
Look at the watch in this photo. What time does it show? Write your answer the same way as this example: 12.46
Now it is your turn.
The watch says 8.29
